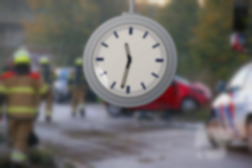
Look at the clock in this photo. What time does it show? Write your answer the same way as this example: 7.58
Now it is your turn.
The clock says 11.32
